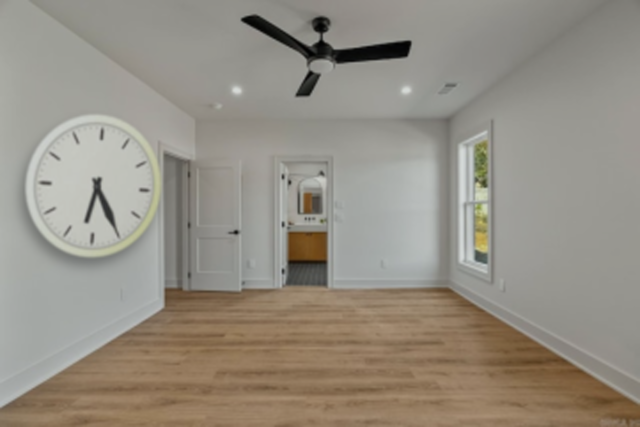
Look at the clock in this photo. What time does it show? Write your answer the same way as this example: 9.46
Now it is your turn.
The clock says 6.25
